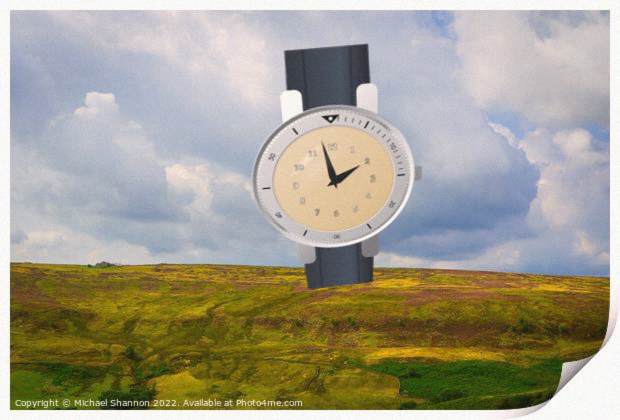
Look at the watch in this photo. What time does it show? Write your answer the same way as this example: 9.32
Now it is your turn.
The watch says 1.58
